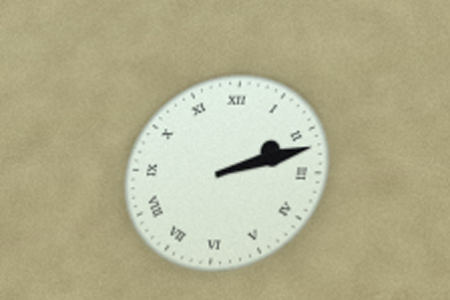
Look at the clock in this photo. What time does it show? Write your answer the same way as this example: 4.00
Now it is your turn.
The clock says 2.12
